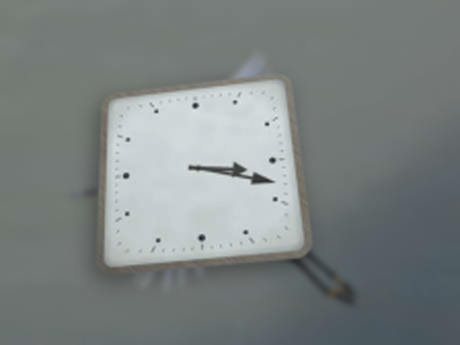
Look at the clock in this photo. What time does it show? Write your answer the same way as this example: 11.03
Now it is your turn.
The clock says 3.18
